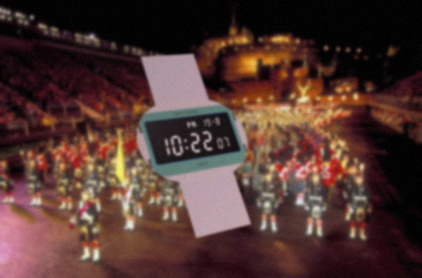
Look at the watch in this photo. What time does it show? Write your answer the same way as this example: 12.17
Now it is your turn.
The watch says 10.22
